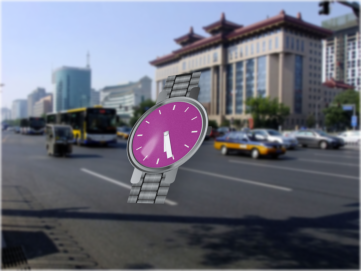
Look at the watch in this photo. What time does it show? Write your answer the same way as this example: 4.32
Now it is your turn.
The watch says 5.26
